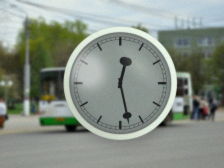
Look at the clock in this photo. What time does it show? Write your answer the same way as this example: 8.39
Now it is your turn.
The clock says 12.28
